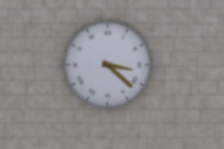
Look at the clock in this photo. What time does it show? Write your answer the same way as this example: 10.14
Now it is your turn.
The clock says 3.22
